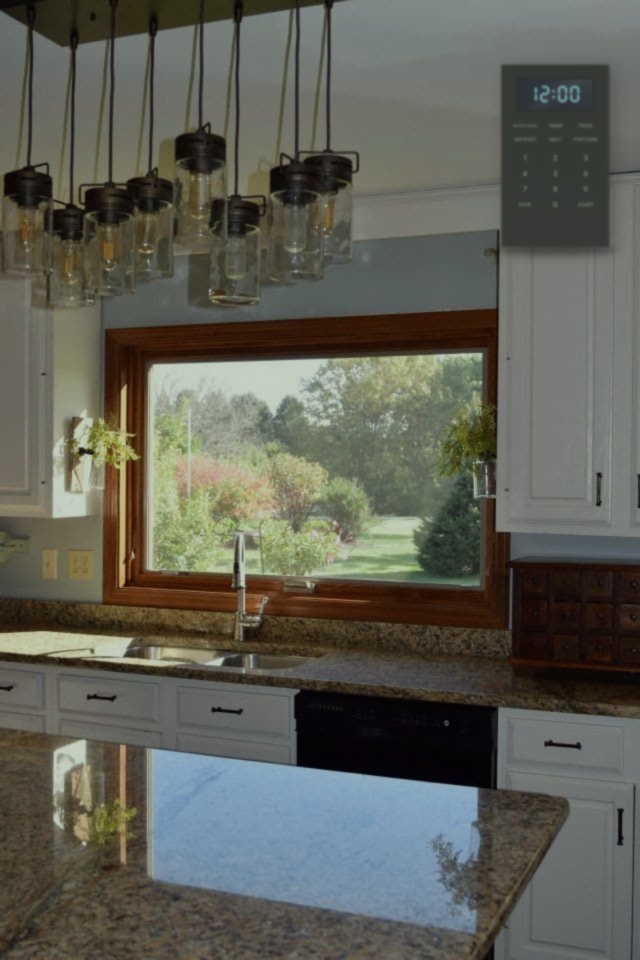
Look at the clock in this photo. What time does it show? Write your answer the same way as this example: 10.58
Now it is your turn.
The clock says 12.00
